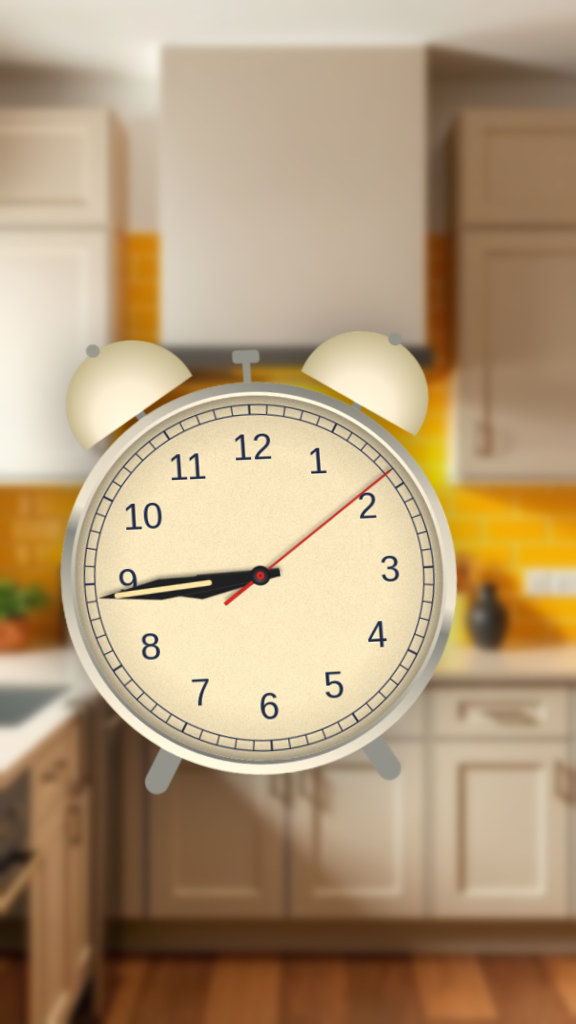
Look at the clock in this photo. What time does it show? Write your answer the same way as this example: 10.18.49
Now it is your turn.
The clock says 8.44.09
